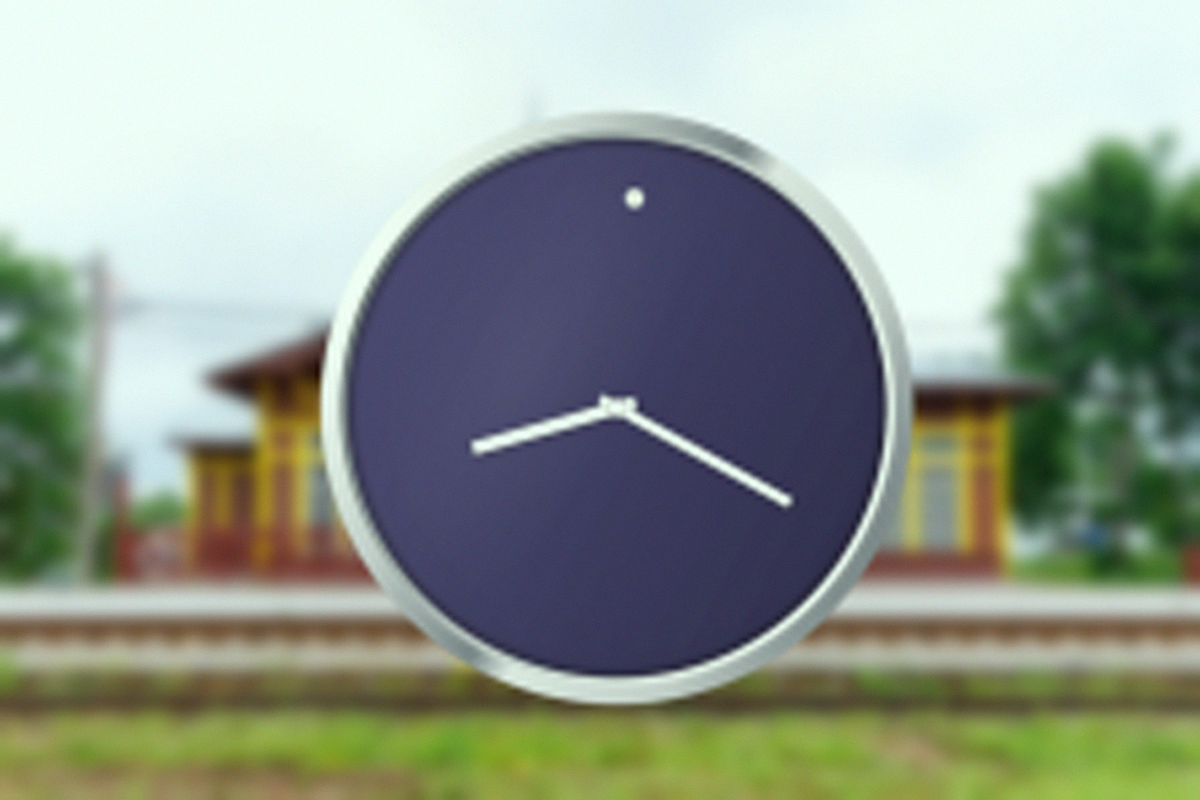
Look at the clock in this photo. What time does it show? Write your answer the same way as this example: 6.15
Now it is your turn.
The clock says 8.19
